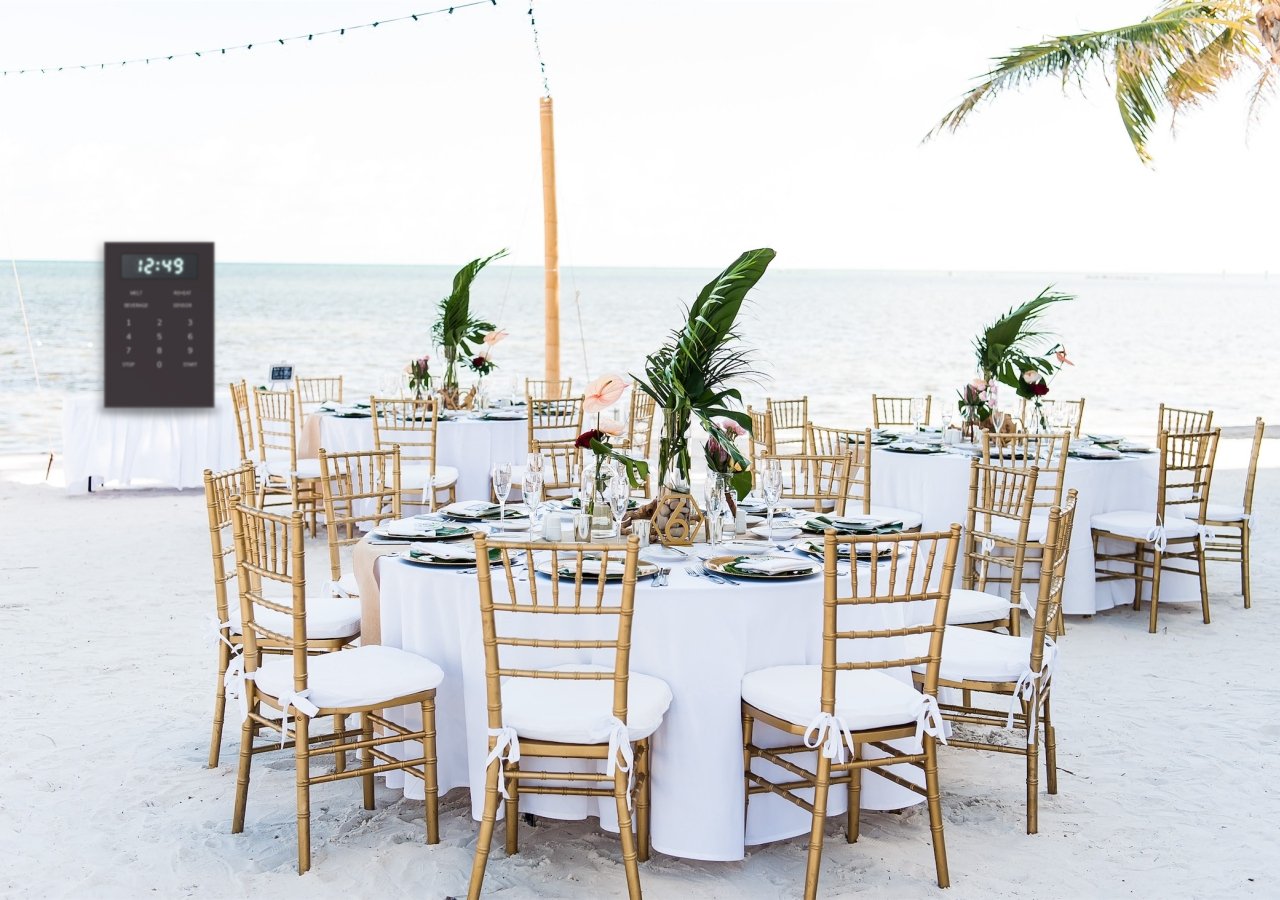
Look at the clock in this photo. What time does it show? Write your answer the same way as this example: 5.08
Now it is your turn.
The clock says 12.49
